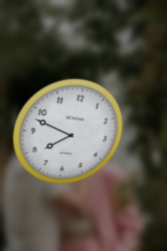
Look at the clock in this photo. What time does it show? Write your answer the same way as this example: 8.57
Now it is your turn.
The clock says 7.48
